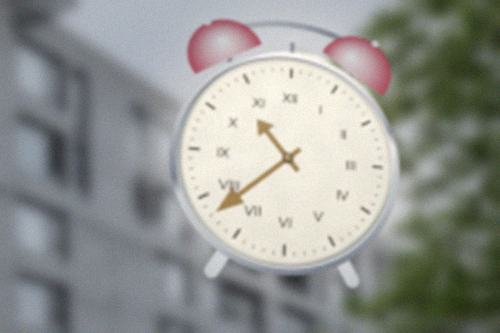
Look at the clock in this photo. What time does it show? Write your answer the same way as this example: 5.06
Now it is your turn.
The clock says 10.38
